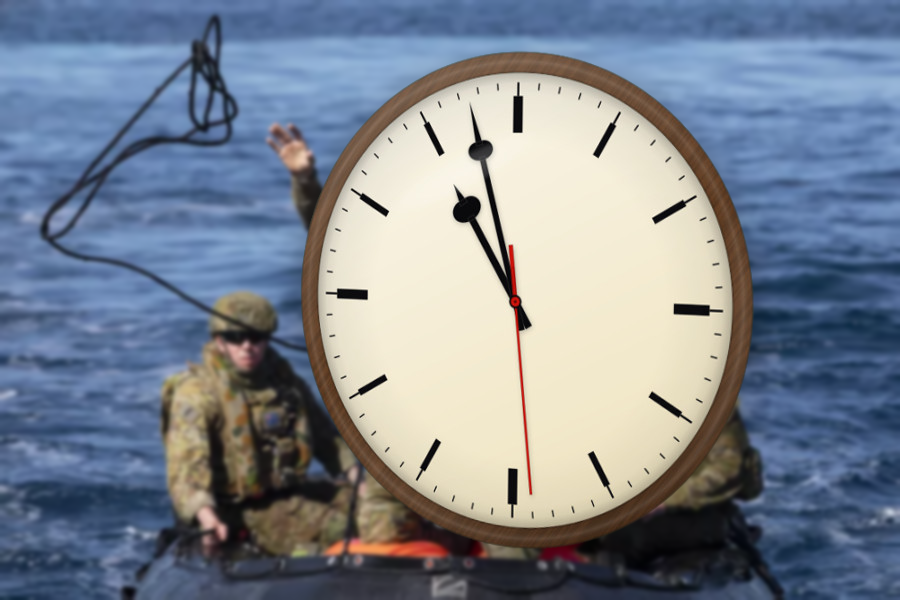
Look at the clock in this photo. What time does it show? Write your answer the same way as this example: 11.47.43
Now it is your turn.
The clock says 10.57.29
